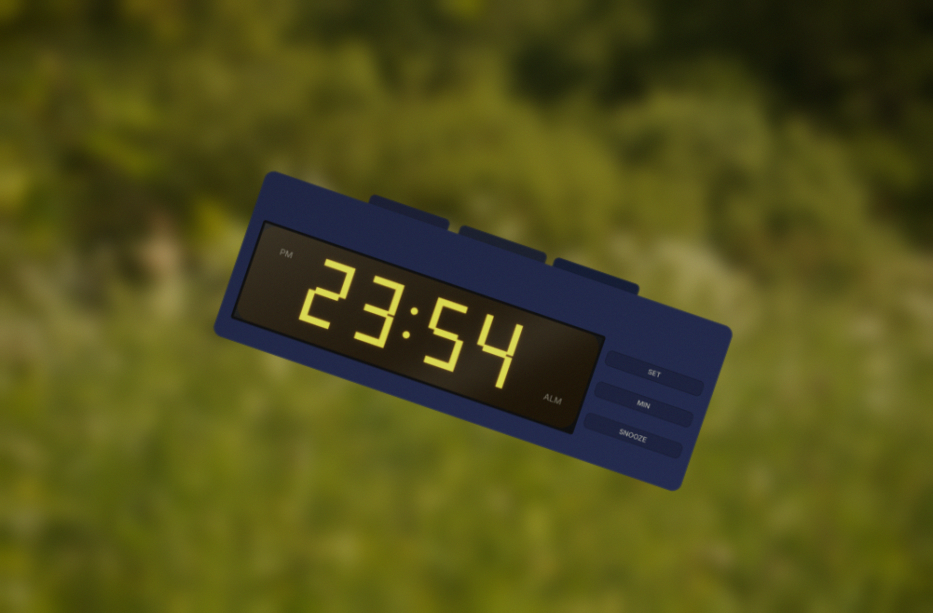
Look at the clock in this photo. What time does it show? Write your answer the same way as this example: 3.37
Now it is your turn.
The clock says 23.54
